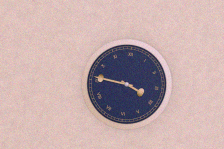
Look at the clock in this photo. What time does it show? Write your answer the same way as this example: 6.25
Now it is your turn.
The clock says 3.46
